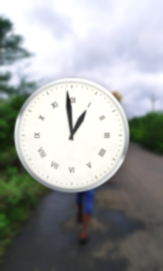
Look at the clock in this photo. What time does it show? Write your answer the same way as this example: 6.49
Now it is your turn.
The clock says 12.59
